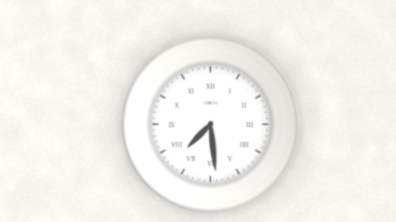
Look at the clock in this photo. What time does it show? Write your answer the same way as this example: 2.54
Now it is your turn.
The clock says 7.29
